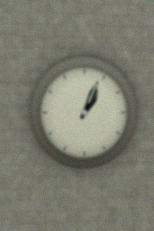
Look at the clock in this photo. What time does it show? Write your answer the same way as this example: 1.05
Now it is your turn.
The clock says 1.04
